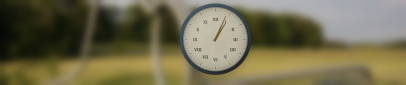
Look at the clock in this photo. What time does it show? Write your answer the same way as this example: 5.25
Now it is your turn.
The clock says 1.04
